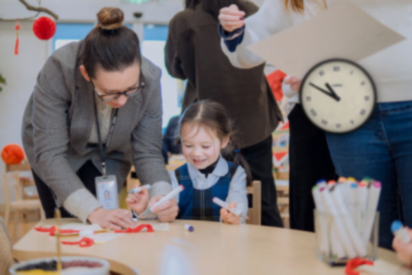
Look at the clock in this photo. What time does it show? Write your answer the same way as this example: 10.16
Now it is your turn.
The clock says 10.50
